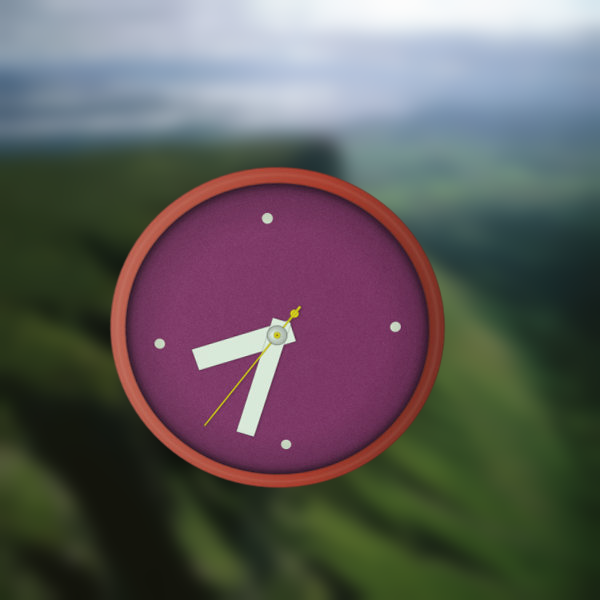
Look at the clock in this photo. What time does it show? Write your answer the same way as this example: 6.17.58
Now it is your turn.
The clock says 8.33.37
